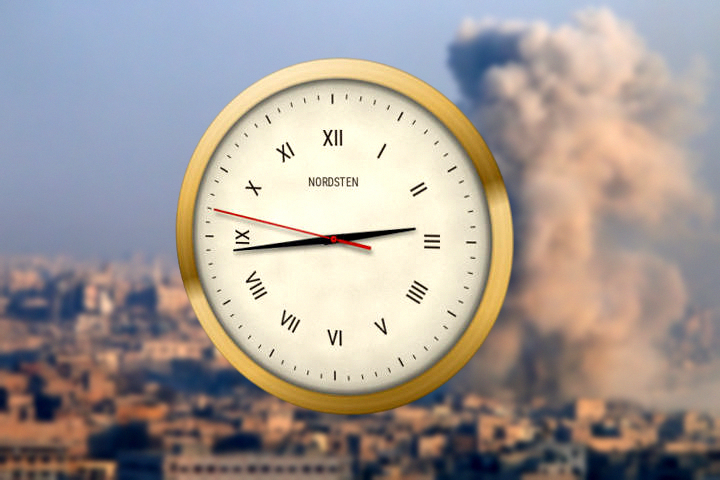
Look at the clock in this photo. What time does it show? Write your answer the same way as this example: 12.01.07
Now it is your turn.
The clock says 2.43.47
